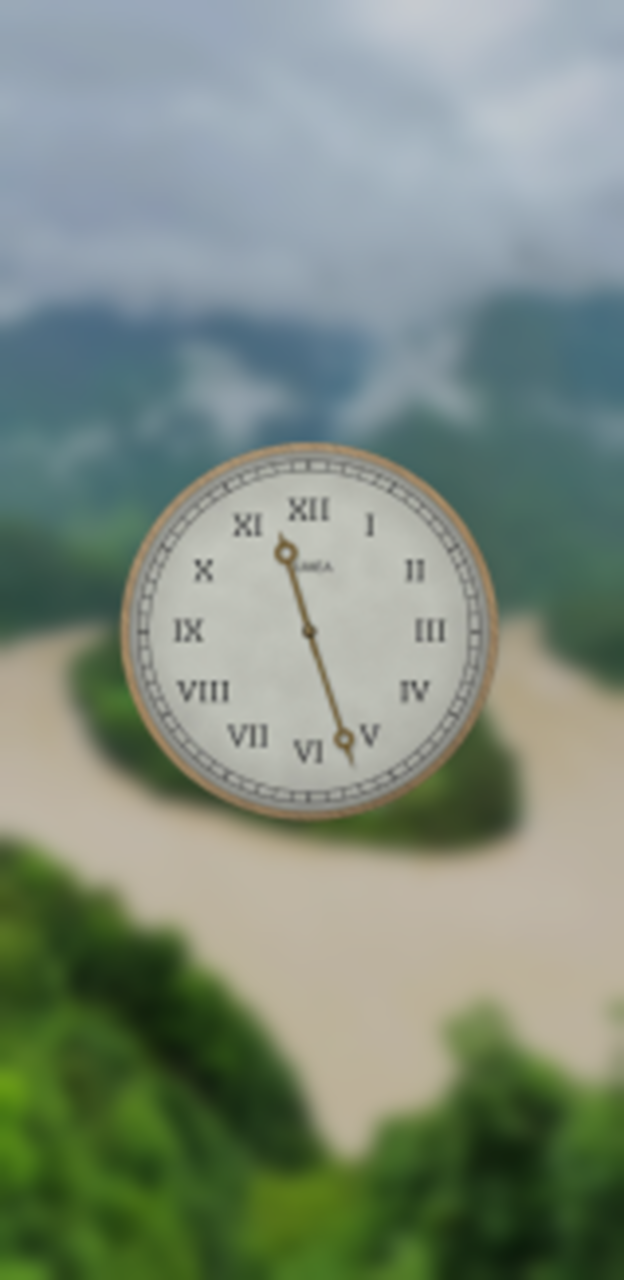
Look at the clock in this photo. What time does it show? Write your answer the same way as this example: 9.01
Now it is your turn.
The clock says 11.27
